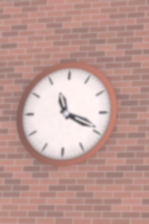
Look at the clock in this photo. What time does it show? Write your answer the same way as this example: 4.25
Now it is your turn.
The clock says 11.19
